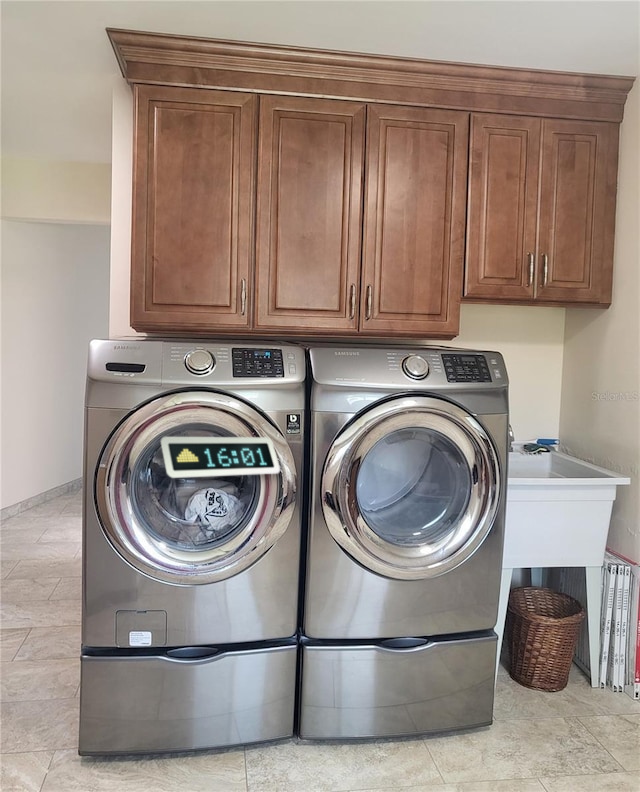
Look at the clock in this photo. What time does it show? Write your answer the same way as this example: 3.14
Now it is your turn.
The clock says 16.01
